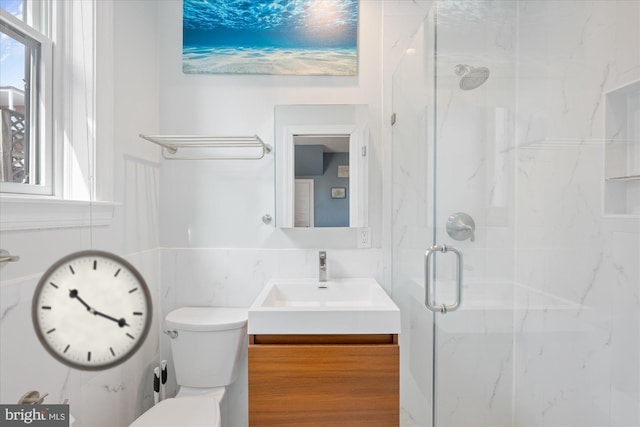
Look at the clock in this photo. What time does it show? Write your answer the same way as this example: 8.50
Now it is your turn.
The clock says 10.18
